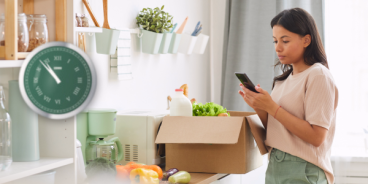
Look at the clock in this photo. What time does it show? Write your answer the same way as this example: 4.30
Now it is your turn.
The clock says 10.53
